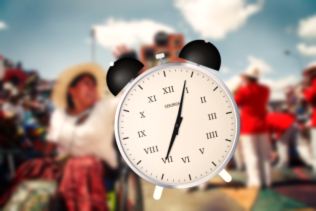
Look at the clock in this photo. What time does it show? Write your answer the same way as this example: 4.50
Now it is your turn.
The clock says 7.04
